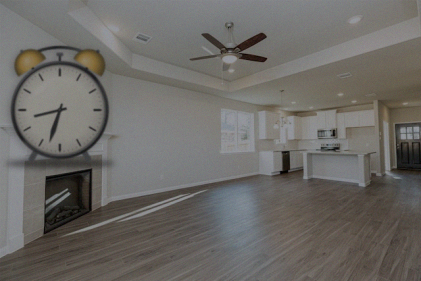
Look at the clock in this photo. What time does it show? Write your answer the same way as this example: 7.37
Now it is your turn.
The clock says 8.33
